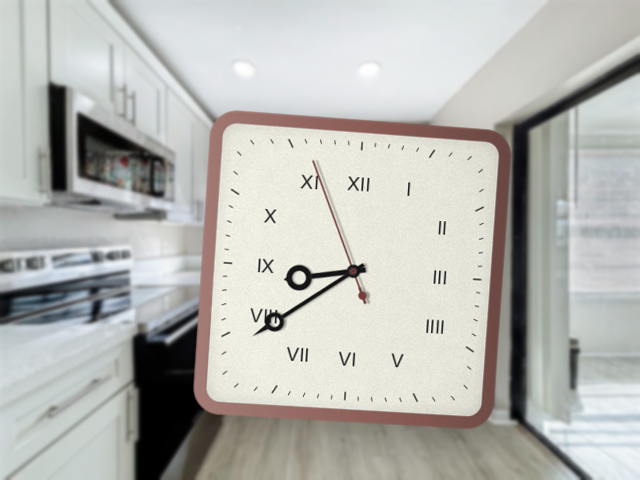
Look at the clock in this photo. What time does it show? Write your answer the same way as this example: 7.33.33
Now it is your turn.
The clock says 8.38.56
